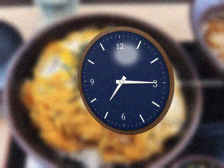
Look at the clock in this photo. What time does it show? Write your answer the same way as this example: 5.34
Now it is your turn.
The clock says 7.15
